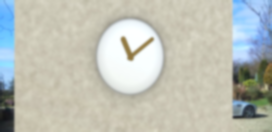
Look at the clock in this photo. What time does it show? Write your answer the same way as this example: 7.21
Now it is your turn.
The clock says 11.09
